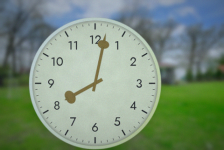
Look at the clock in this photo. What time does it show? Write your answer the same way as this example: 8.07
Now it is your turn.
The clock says 8.02
